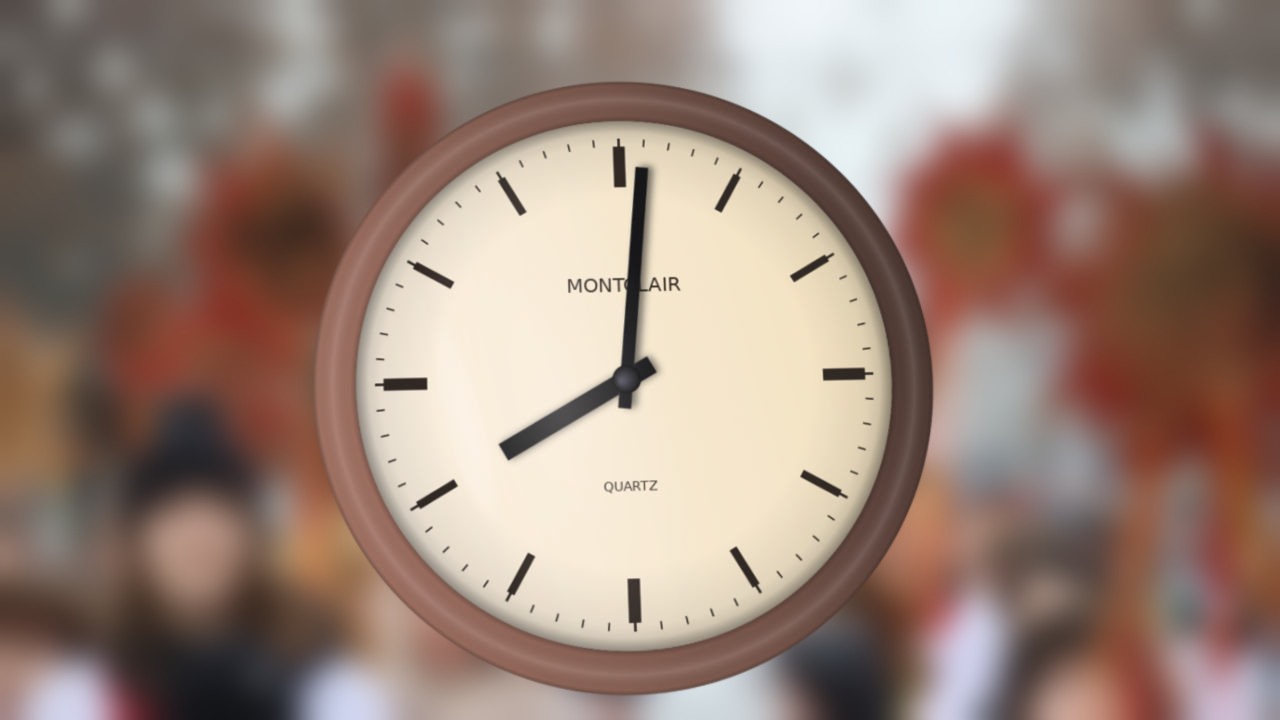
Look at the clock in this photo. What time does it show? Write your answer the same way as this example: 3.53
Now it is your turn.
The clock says 8.01
